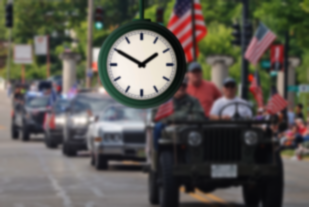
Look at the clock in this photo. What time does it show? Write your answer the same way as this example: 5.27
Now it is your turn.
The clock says 1.50
